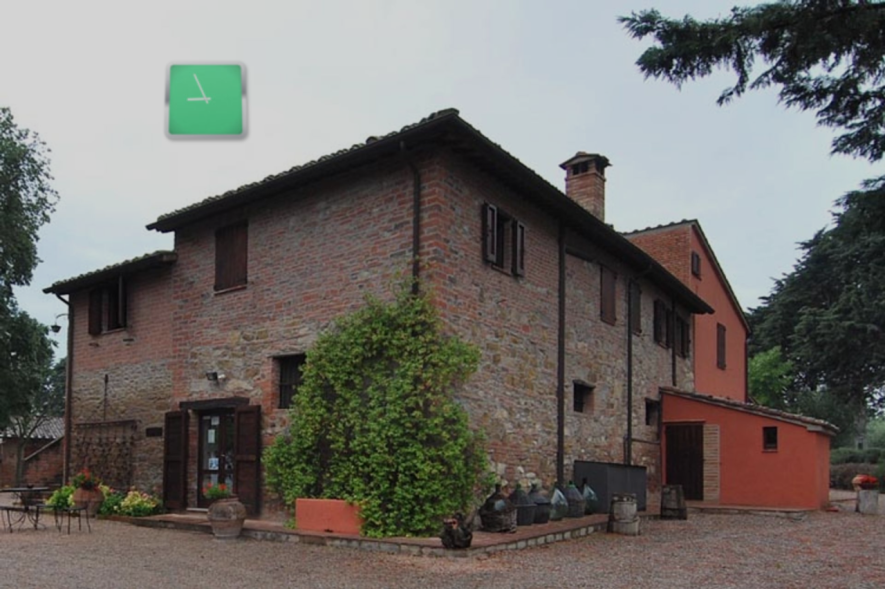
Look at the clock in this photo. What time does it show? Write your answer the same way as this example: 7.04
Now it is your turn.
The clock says 8.56
